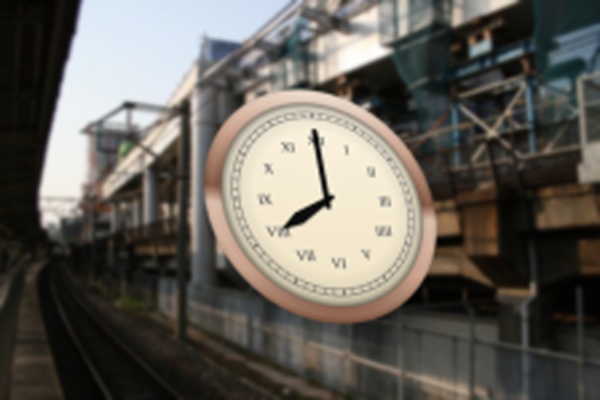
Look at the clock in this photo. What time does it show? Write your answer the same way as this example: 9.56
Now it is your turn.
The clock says 8.00
